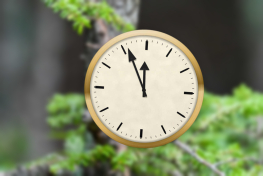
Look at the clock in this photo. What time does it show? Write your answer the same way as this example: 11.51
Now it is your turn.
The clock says 11.56
